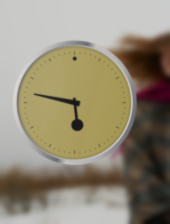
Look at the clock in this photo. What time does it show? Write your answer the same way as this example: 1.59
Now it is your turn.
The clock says 5.47
